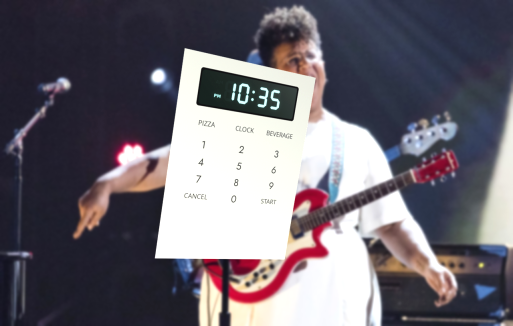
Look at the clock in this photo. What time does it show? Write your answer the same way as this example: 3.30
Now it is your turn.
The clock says 10.35
